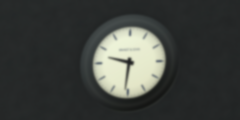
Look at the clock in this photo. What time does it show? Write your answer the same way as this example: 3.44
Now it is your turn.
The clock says 9.31
